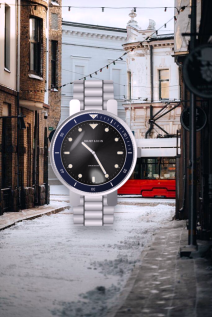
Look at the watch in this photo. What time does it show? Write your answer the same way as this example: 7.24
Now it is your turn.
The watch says 10.25
